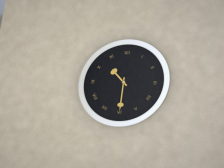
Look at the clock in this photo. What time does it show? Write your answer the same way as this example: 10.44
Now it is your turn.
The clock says 10.30
